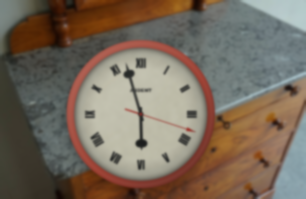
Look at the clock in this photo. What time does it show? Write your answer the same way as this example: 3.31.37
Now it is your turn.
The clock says 5.57.18
